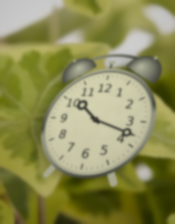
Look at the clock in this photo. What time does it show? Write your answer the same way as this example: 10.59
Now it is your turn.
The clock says 10.18
